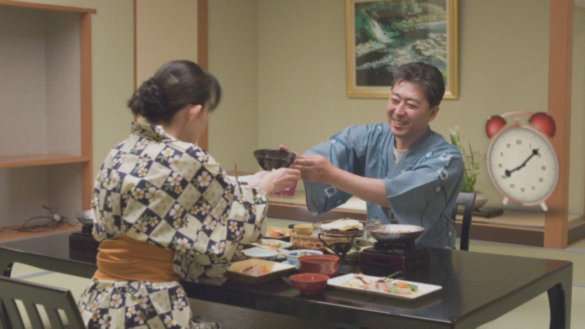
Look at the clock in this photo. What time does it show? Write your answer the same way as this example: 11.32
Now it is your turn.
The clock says 8.08
